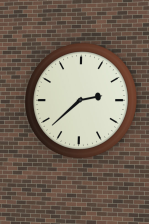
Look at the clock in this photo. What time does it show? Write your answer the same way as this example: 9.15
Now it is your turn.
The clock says 2.38
